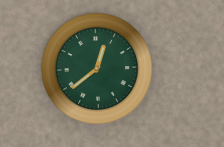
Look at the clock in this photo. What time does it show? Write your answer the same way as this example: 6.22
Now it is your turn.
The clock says 12.39
